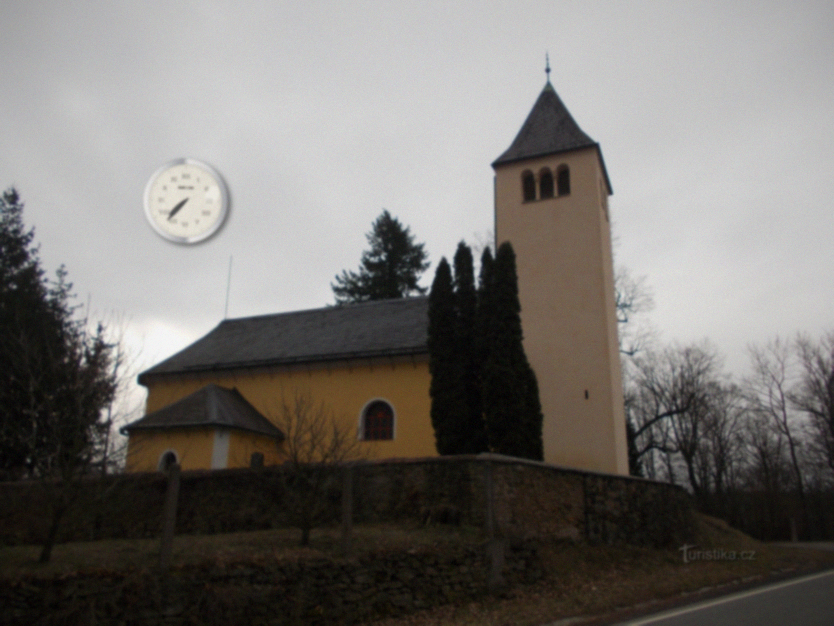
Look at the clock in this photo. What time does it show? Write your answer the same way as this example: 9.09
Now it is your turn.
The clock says 7.37
